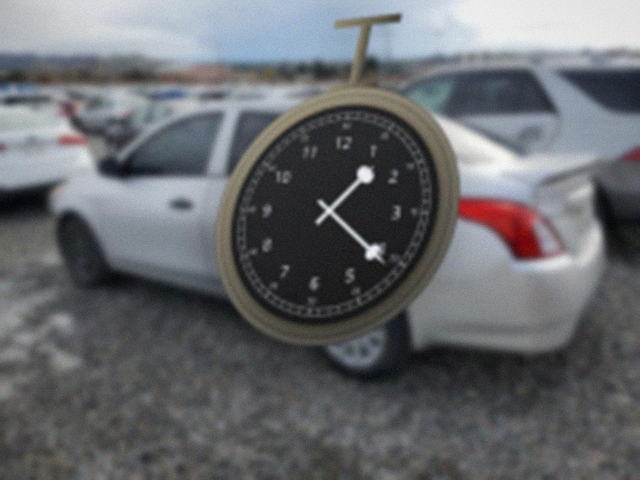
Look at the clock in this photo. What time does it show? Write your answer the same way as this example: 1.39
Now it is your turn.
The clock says 1.21
